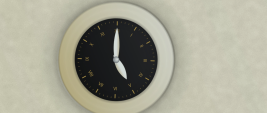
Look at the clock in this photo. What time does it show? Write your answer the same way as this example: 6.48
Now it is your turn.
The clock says 5.00
